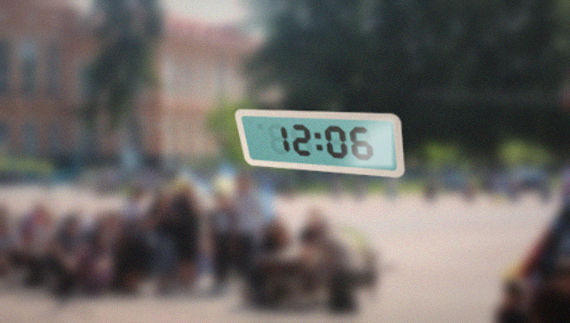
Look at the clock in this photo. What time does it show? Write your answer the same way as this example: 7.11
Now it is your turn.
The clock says 12.06
